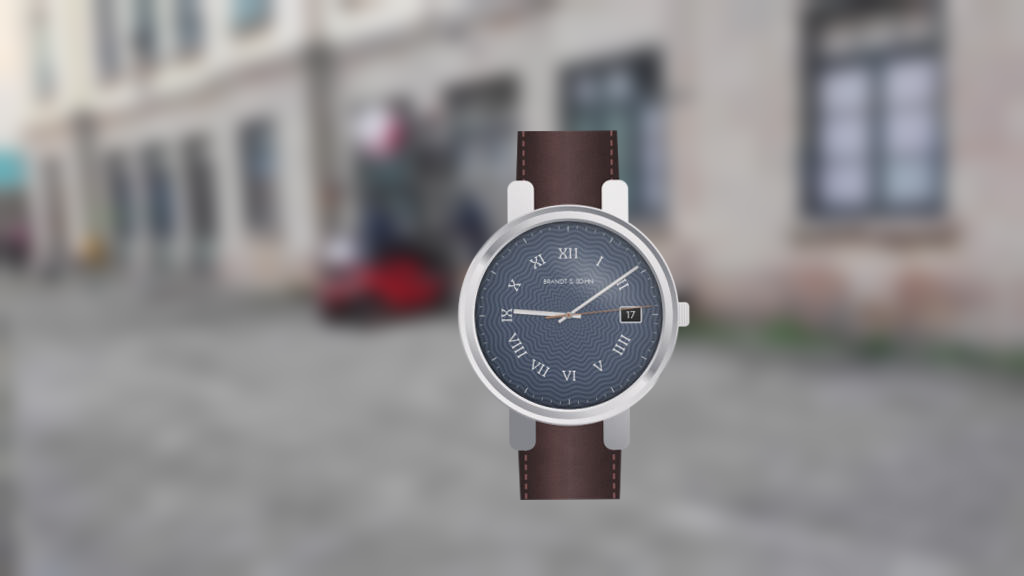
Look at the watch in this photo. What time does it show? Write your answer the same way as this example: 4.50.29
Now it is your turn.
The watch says 9.09.14
